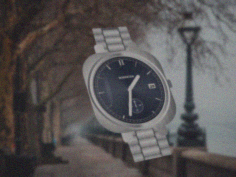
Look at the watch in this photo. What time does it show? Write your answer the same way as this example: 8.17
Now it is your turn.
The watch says 1.33
